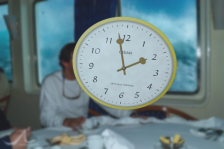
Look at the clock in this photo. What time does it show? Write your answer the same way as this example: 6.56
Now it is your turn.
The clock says 1.58
